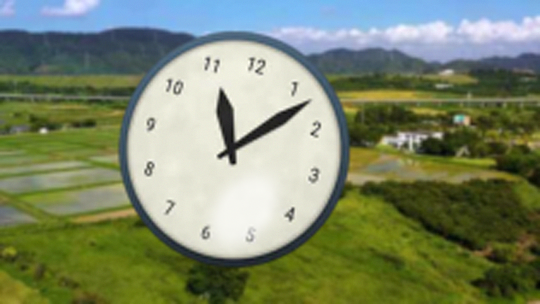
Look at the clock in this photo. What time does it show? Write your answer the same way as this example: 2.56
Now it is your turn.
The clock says 11.07
